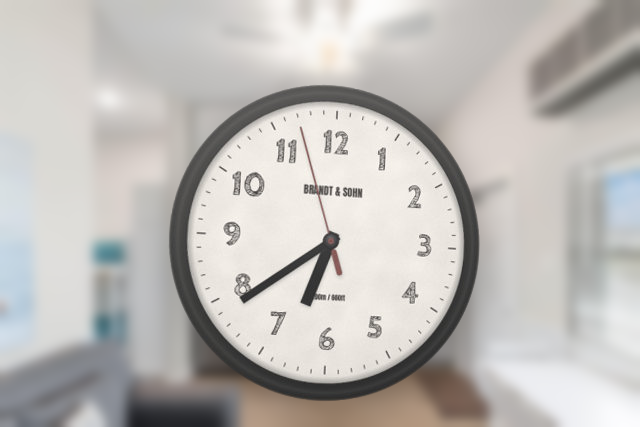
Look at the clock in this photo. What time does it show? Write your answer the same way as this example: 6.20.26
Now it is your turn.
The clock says 6.38.57
